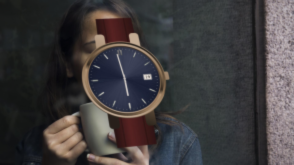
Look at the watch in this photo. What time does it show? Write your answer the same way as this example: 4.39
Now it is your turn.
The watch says 5.59
